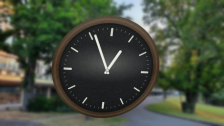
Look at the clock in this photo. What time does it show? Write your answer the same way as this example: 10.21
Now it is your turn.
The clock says 12.56
